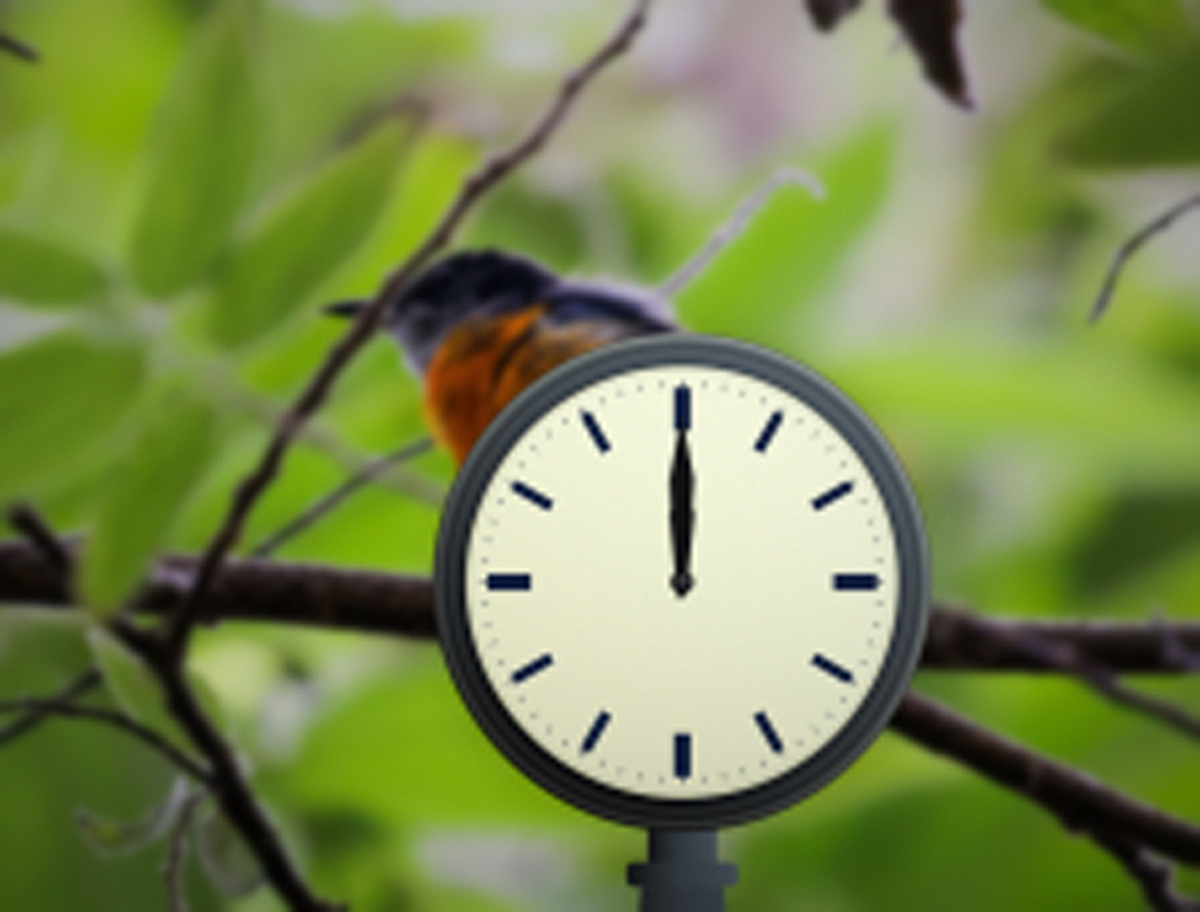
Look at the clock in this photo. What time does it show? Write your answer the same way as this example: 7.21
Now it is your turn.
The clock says 12.00
